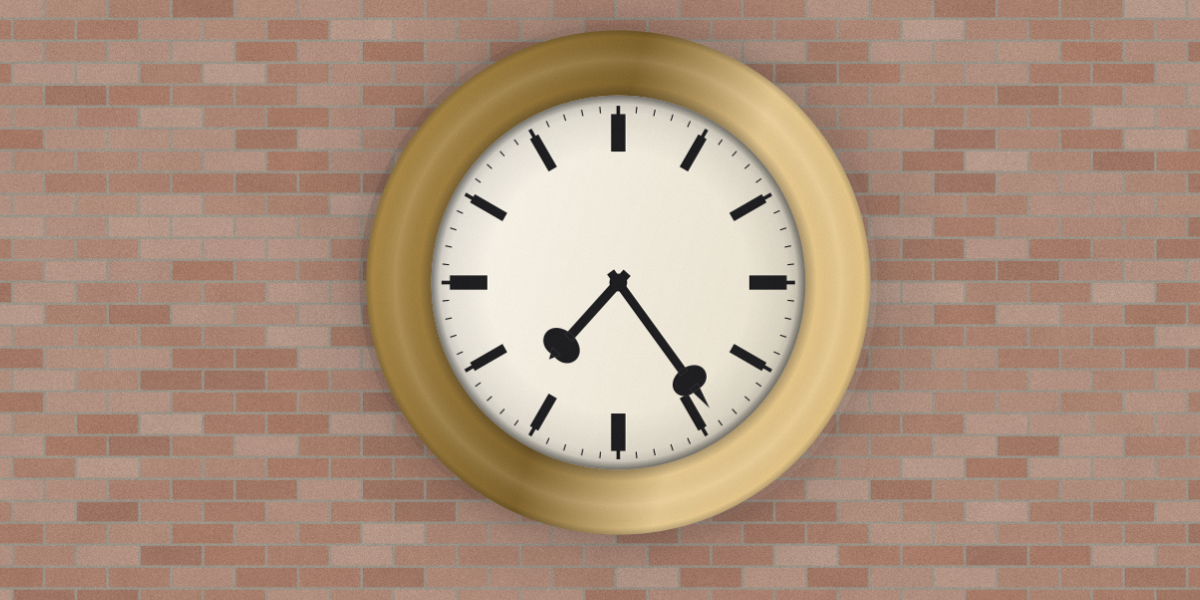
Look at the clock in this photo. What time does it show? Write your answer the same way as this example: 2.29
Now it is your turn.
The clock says 7.24
